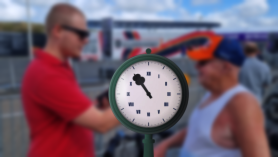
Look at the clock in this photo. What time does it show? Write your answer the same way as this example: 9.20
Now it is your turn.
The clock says 10.54
